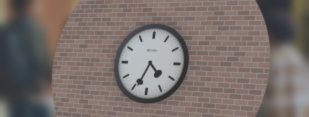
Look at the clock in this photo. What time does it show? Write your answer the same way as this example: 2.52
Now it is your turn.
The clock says 4.34
